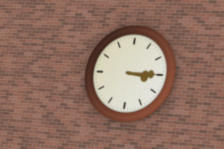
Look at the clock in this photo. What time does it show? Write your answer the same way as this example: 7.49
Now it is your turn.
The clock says 3.15
